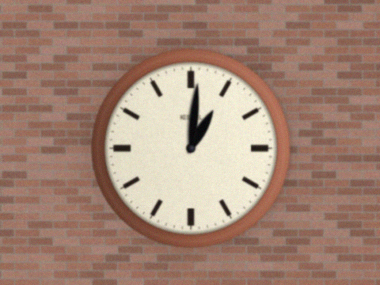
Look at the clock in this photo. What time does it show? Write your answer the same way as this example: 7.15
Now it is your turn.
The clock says 1.01
